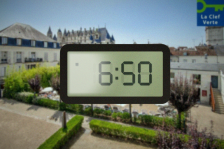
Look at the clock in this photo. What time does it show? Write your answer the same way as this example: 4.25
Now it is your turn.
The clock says 6.50
